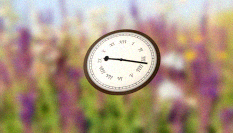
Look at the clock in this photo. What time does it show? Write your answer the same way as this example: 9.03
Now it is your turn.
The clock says 9.17
